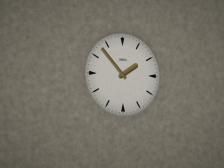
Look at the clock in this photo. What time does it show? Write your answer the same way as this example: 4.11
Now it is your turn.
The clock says 1.53
